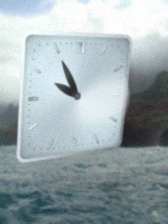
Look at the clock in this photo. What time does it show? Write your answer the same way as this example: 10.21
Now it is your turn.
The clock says 9.55
